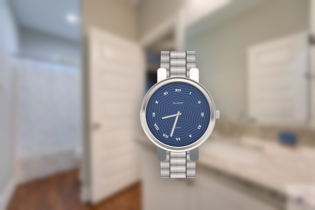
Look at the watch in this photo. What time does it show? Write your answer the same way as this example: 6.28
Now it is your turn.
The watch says 8.33
